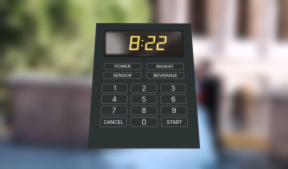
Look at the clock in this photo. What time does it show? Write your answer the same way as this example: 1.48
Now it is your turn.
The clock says 8.22
